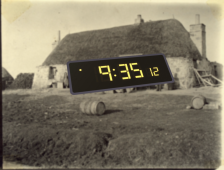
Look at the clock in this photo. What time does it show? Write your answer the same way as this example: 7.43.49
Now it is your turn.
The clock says 9.35.12
